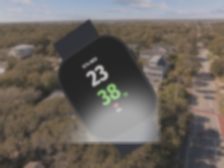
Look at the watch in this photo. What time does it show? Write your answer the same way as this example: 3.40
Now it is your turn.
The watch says 23.38
